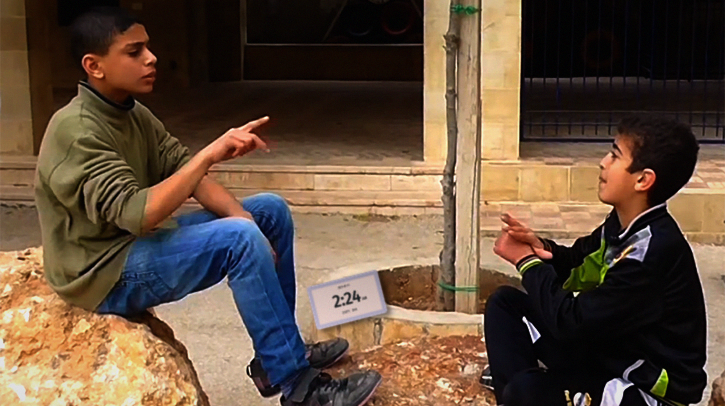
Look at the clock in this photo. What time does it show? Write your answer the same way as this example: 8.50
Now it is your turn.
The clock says 2.24
